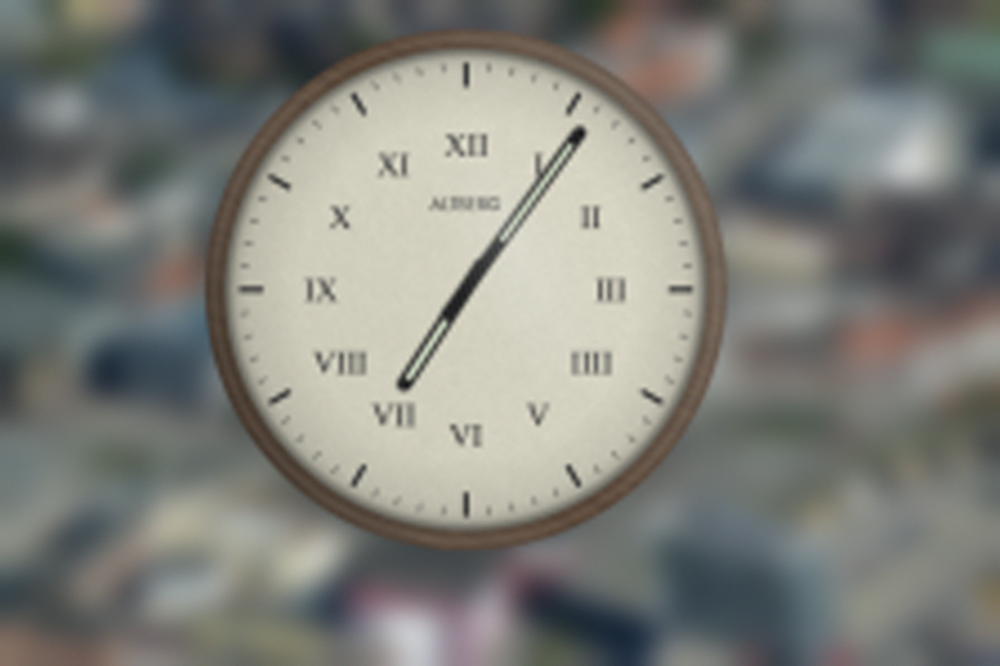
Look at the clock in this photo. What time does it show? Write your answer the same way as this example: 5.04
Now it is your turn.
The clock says 7.06
